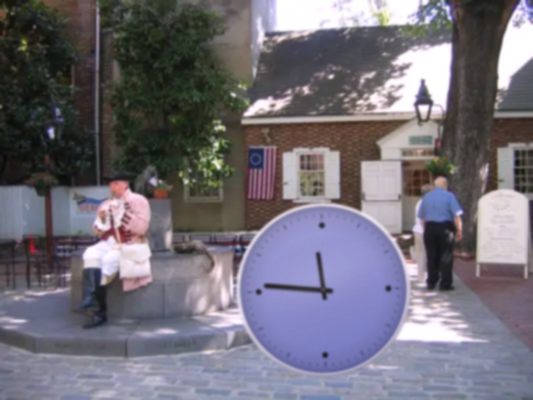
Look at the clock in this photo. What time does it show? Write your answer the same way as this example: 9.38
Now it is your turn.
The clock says 11.46
